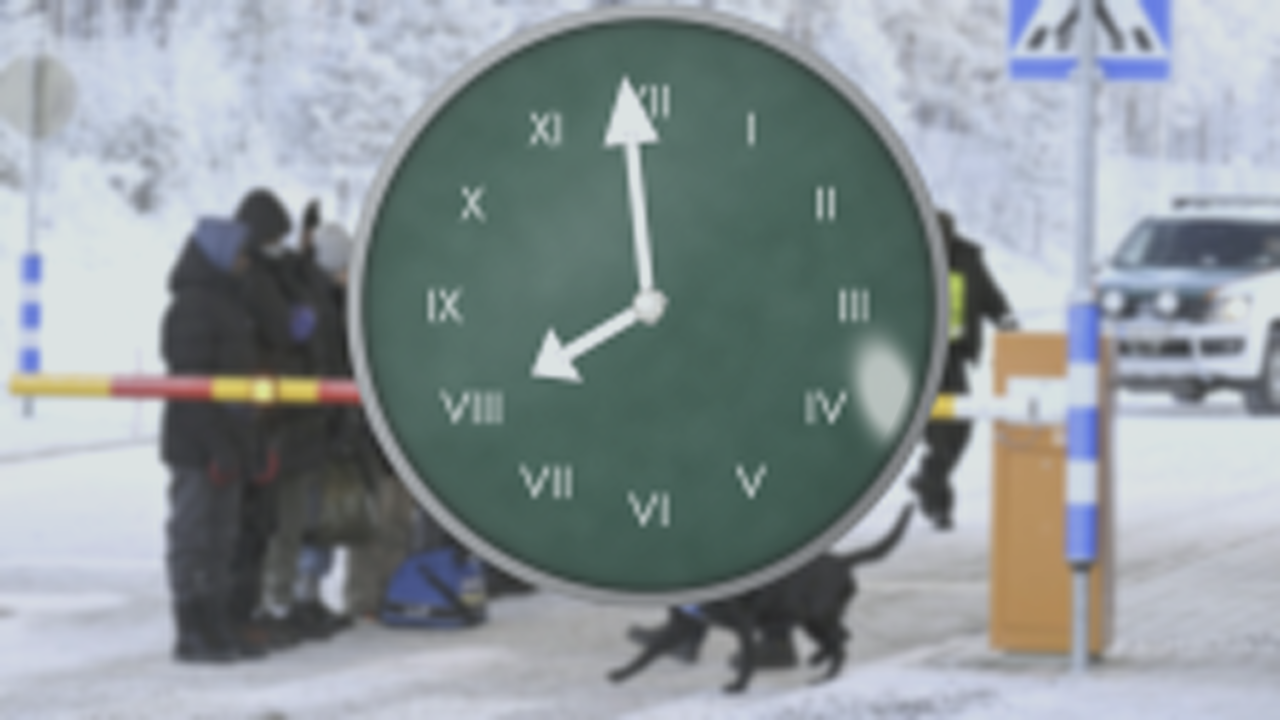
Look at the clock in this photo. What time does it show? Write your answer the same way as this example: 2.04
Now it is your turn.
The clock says 7.59
